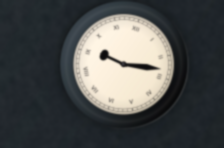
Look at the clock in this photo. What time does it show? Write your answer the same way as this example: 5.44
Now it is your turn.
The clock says 9.13
